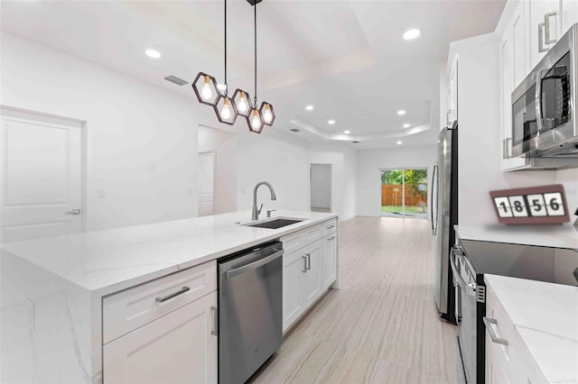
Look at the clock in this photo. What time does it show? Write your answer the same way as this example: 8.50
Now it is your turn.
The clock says 18.56
